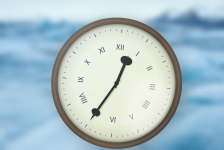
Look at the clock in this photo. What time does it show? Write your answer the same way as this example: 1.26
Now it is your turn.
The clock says 12.35
